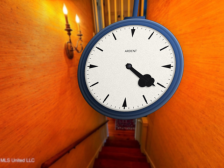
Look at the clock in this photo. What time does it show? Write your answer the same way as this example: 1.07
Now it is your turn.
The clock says 4.21
